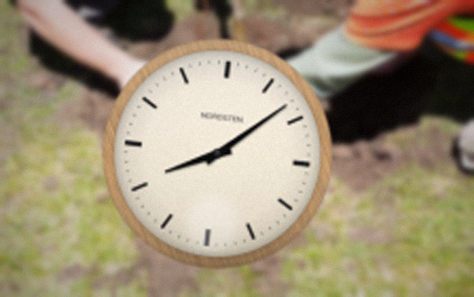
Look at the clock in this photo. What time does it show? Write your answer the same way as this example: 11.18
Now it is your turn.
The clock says 8.08
